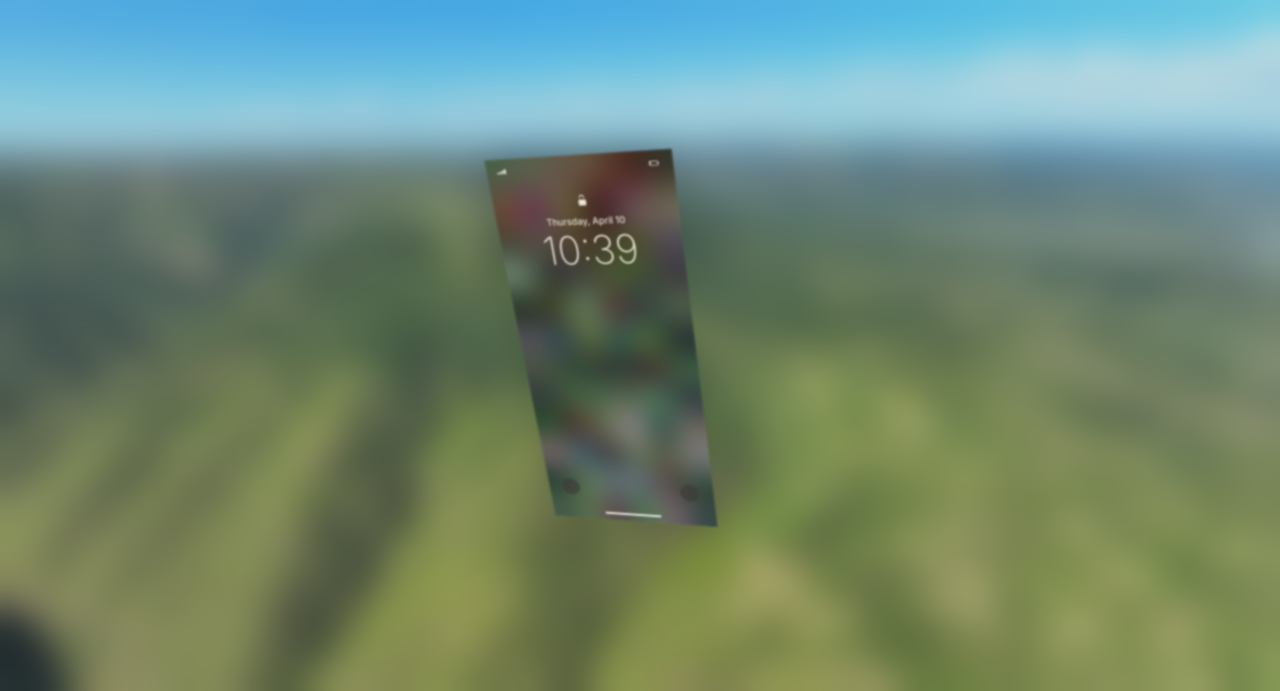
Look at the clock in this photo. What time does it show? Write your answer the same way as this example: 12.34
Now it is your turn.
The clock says 10.39
